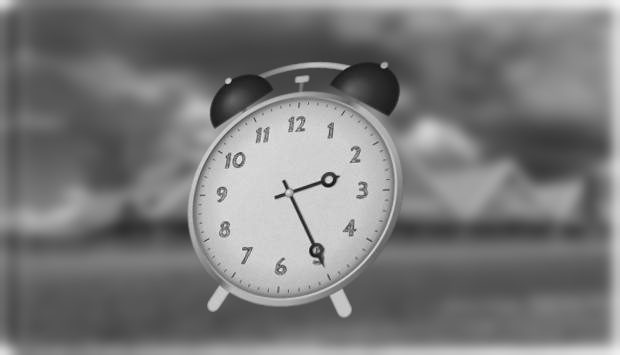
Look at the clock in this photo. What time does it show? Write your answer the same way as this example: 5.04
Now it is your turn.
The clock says 2.25
